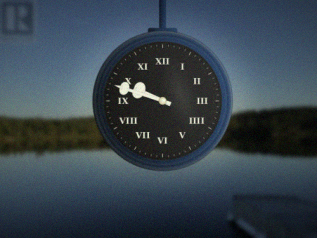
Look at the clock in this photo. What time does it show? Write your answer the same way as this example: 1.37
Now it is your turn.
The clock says 9.48
